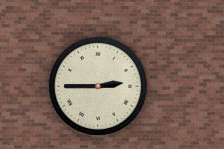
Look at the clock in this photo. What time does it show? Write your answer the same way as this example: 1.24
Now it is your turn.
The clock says 2.45
